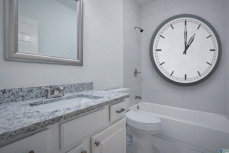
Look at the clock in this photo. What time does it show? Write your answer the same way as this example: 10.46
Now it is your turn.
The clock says 1.00
